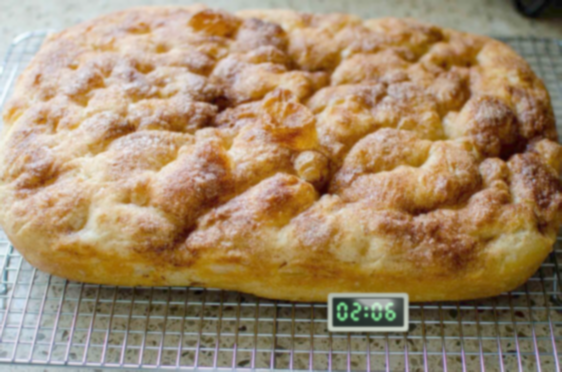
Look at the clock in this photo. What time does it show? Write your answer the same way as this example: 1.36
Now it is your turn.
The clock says 2.06
